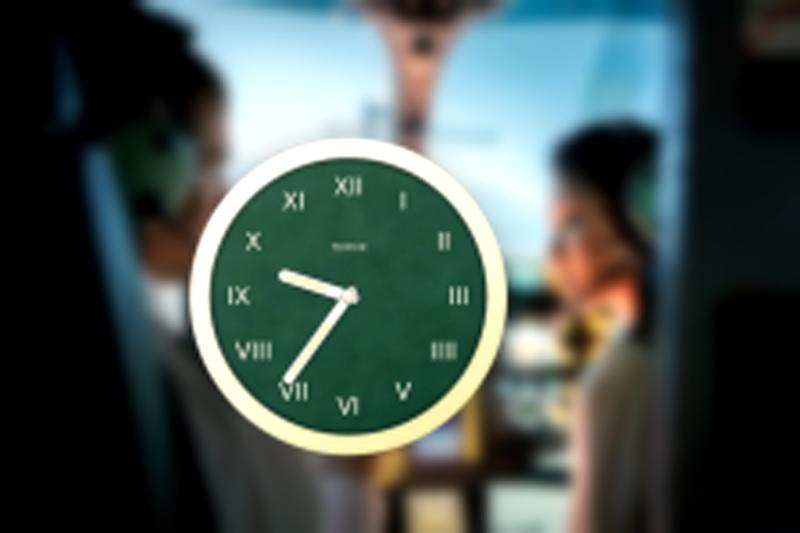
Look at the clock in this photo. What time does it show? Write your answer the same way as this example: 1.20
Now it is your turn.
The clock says 9.36
